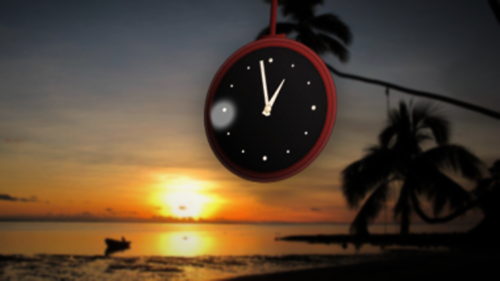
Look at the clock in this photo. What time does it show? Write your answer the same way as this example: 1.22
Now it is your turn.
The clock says 12.58
